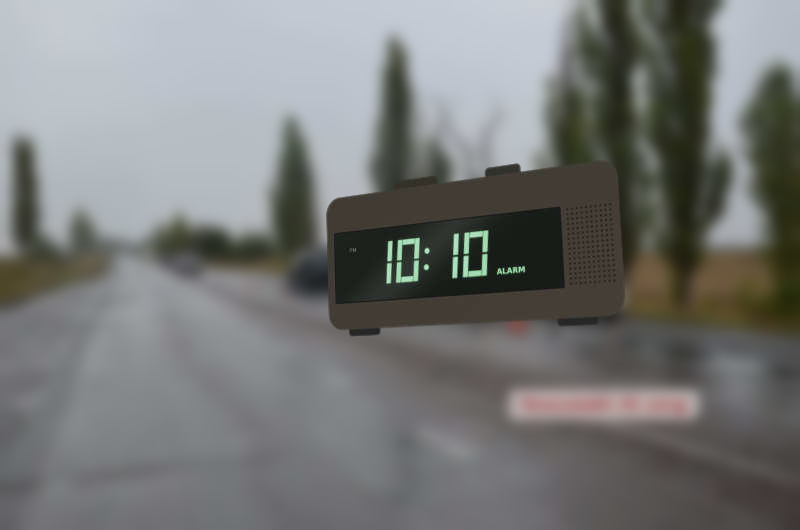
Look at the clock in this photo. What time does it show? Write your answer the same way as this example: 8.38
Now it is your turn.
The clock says 10.10
